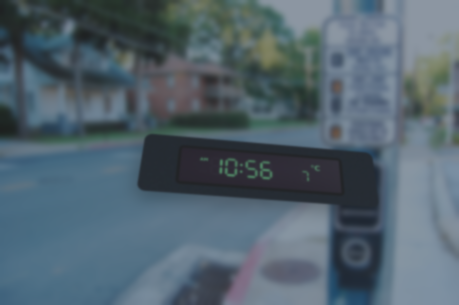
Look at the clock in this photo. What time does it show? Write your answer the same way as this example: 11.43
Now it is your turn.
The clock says 10.56
